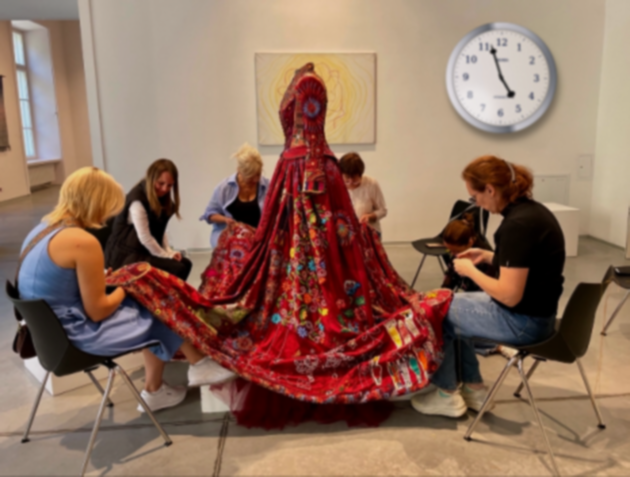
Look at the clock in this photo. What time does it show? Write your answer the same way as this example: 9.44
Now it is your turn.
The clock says 4.57
